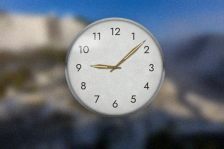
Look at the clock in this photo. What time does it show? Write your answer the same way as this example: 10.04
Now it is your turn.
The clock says 9.08
